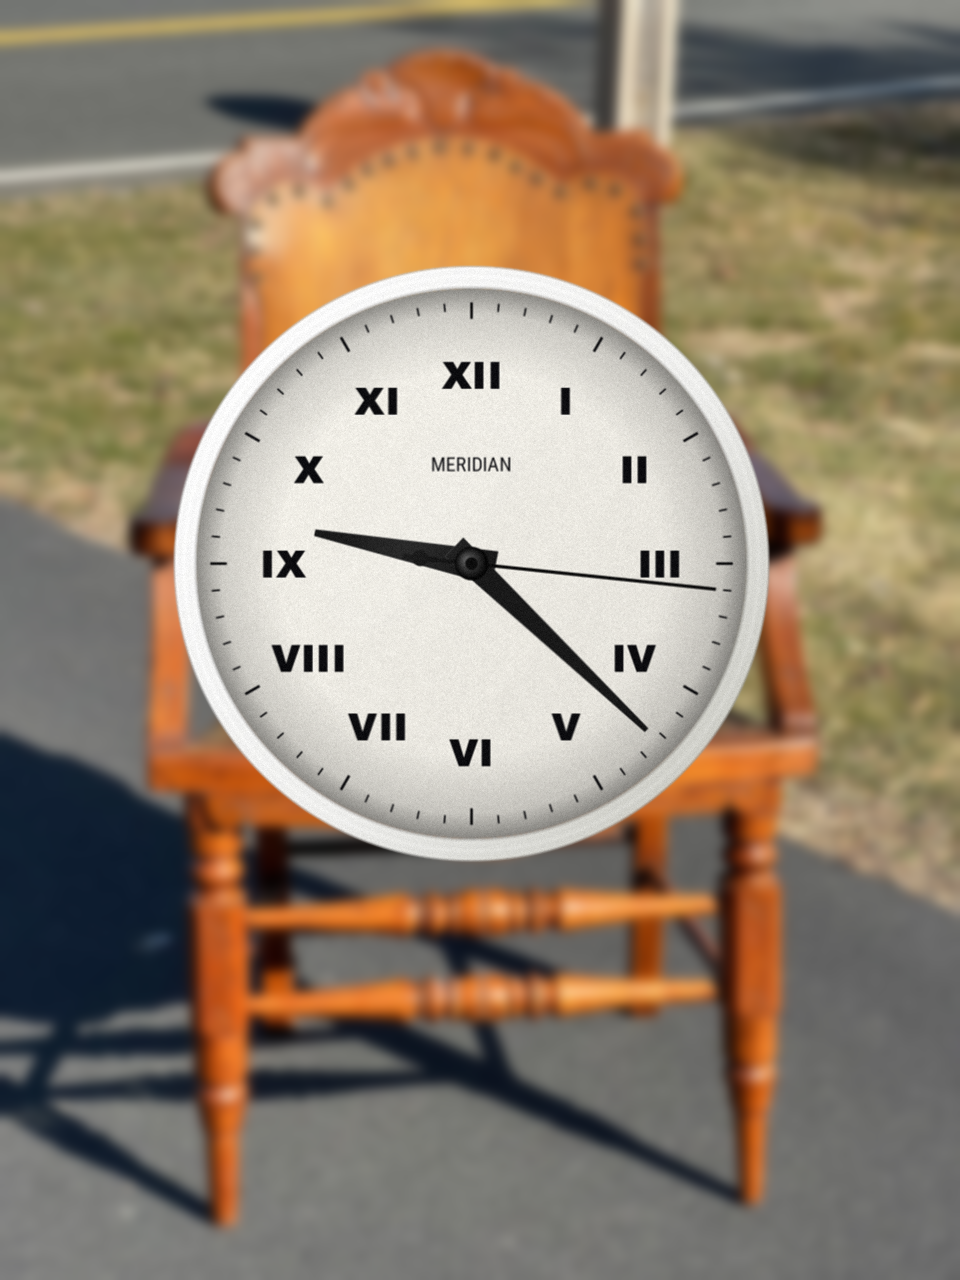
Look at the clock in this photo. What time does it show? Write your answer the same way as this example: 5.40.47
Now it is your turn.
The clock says 9.22.16
